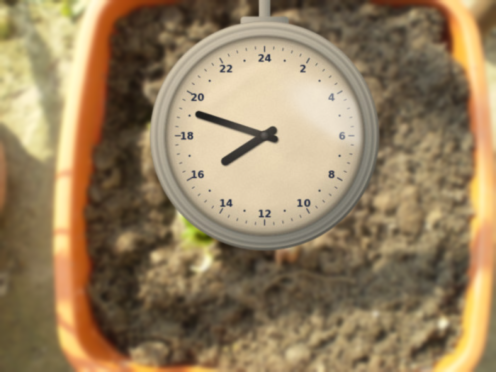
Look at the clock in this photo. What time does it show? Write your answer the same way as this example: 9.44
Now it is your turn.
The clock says 15.48
